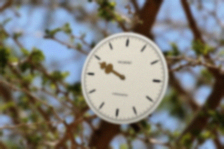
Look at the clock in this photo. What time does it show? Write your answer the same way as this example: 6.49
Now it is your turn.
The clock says 9.49
